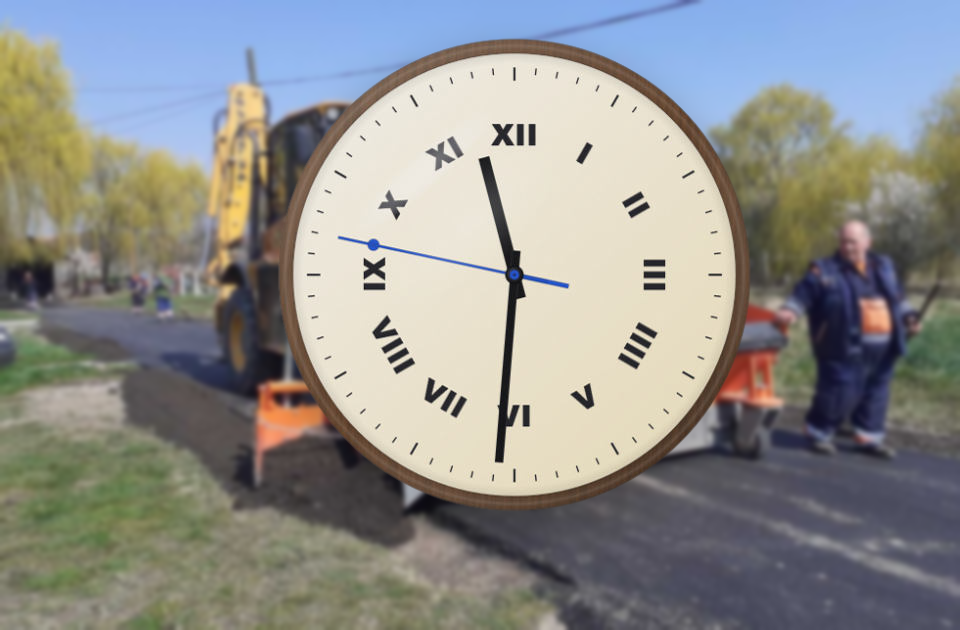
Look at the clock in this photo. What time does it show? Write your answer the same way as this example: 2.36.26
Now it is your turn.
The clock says 11.30.47
